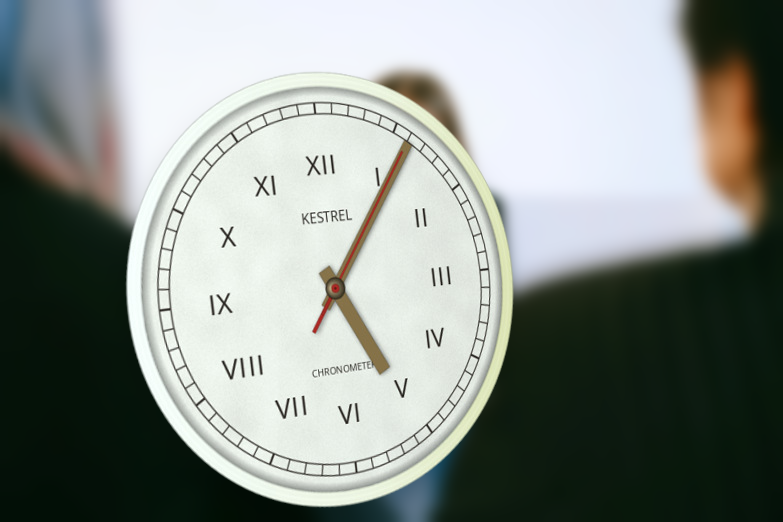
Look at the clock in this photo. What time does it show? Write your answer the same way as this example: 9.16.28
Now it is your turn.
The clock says 5.06.06
